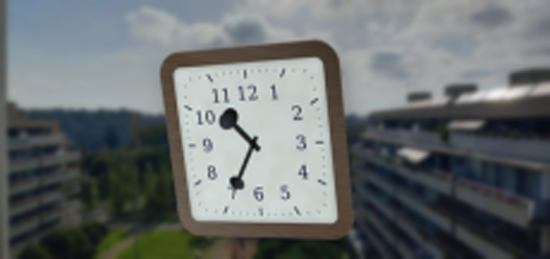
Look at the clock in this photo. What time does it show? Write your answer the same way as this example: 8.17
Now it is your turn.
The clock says 10.35
